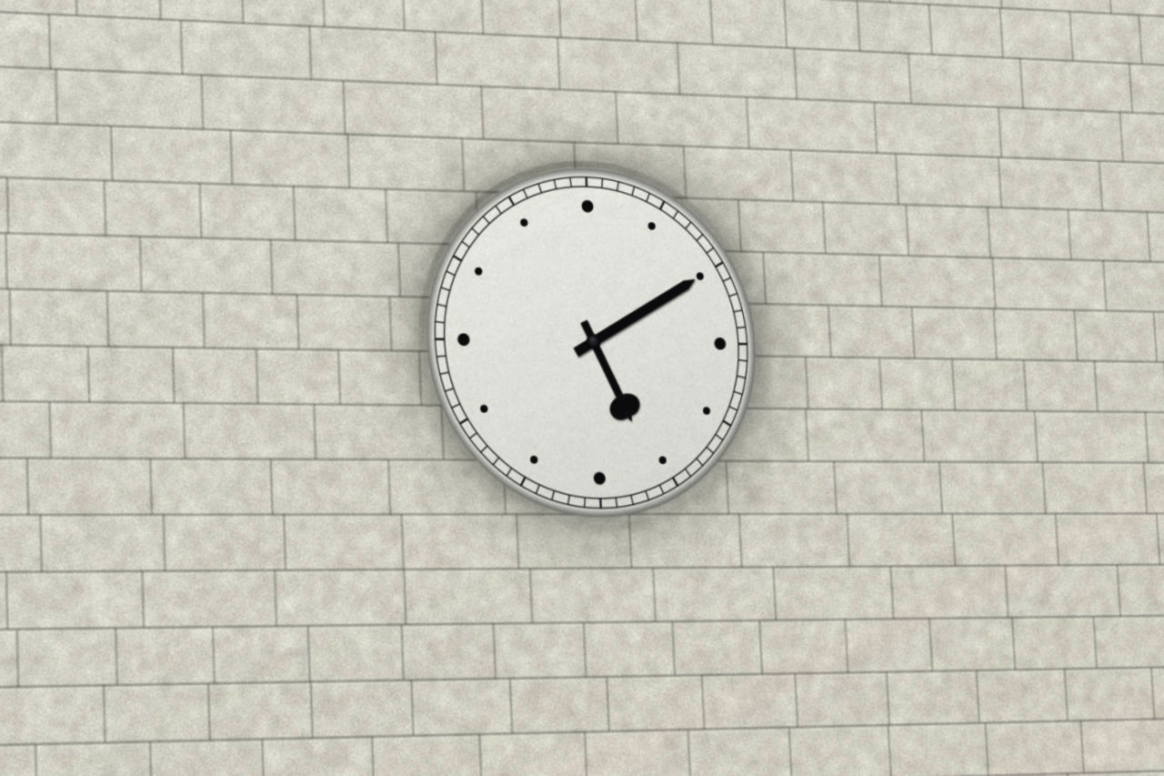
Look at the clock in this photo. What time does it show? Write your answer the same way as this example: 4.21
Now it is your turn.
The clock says 5.10
